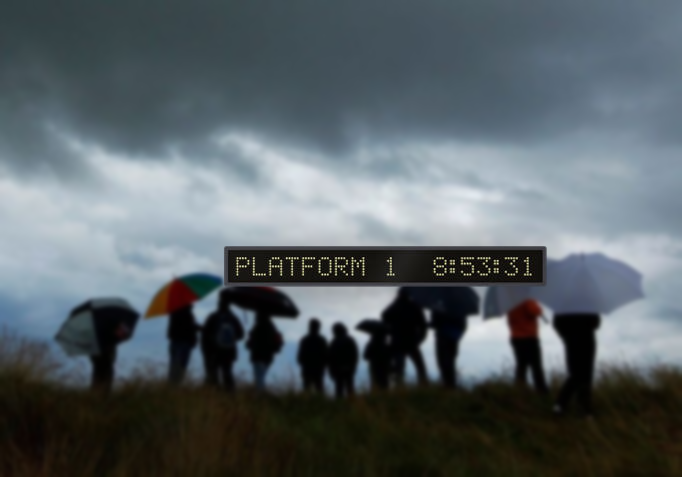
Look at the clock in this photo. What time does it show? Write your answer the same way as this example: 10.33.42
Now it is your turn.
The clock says 8.53.31
